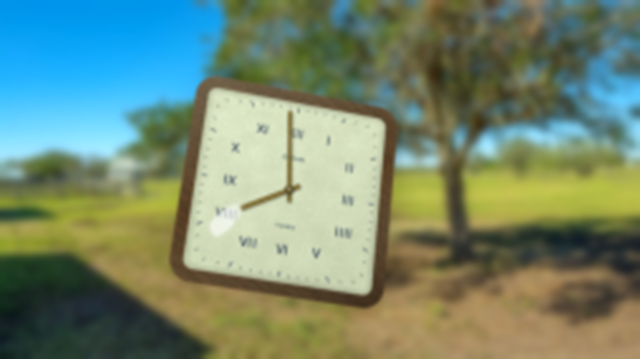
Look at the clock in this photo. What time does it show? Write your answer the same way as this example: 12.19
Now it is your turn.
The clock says 7.59
